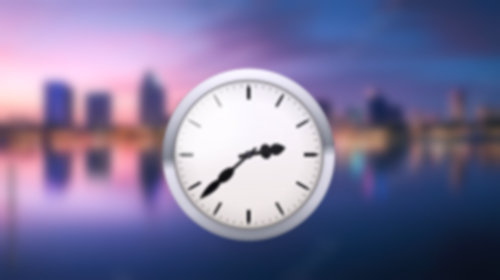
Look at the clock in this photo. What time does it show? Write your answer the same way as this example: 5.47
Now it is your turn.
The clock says 2.38
